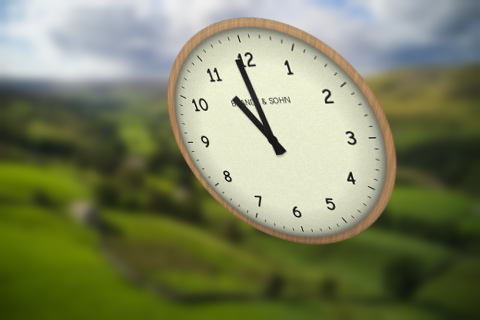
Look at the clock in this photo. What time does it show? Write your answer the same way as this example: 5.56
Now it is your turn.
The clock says 10.59
